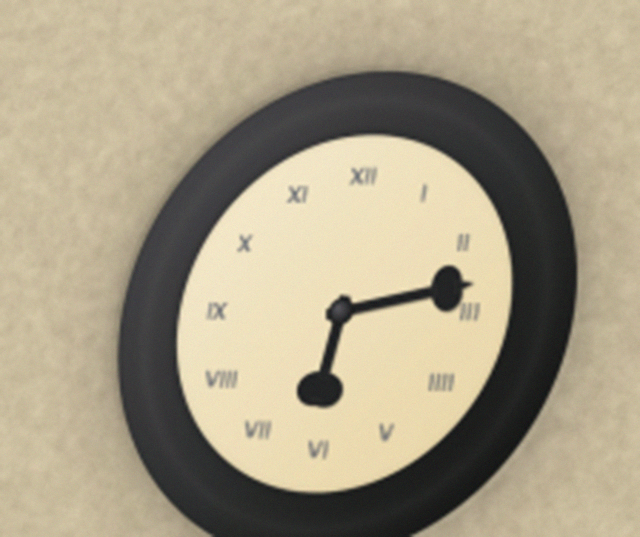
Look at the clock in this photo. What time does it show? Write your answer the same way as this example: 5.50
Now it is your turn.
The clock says 6.13
